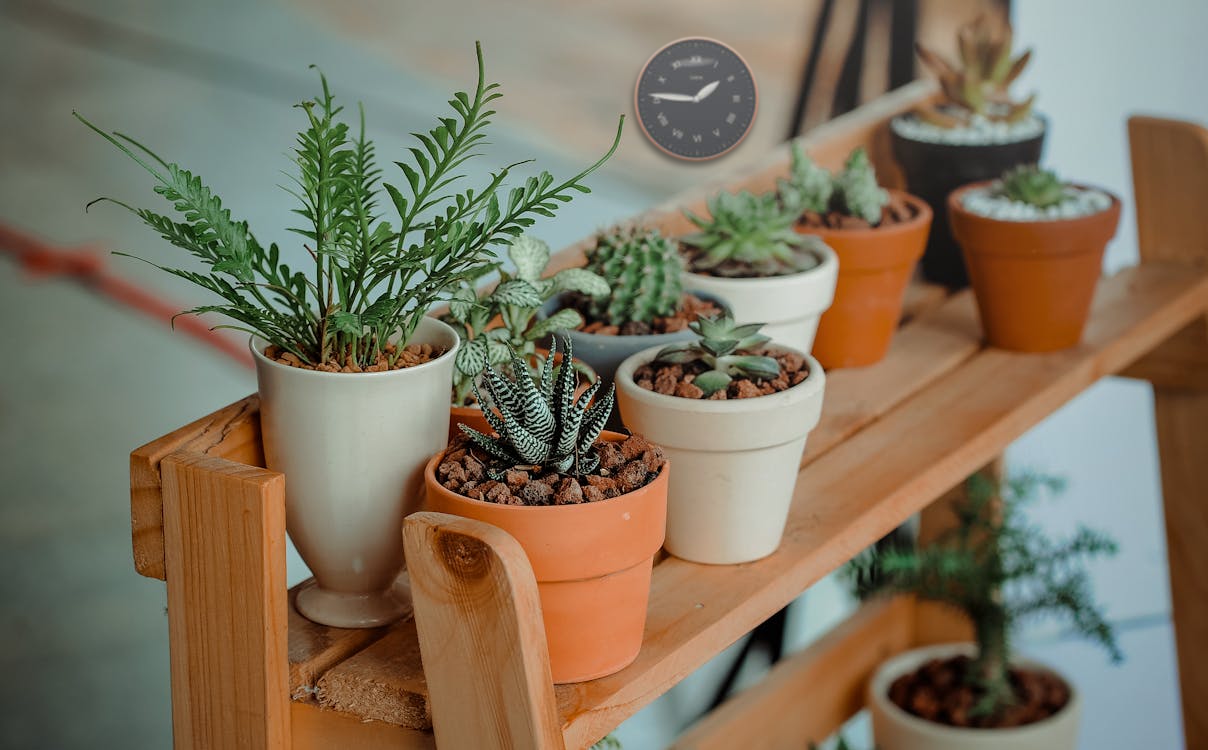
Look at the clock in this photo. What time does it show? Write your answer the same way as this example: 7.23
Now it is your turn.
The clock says 1.46
